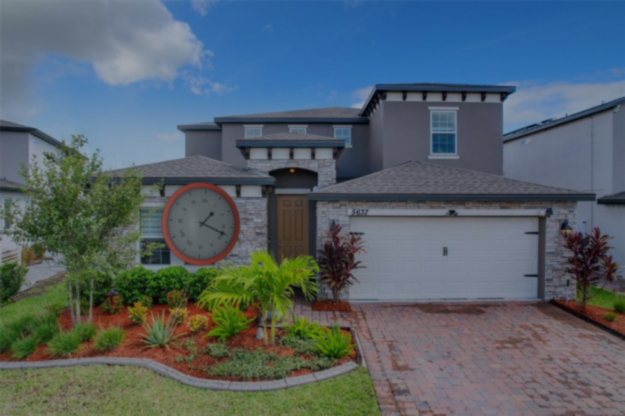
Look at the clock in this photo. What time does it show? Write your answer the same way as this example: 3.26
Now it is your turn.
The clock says 1.18
